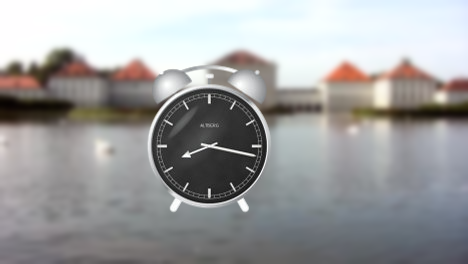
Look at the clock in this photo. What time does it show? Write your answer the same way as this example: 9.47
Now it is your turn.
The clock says 8.17
